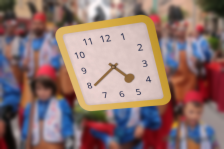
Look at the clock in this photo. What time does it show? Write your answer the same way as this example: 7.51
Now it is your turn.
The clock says 4.39
